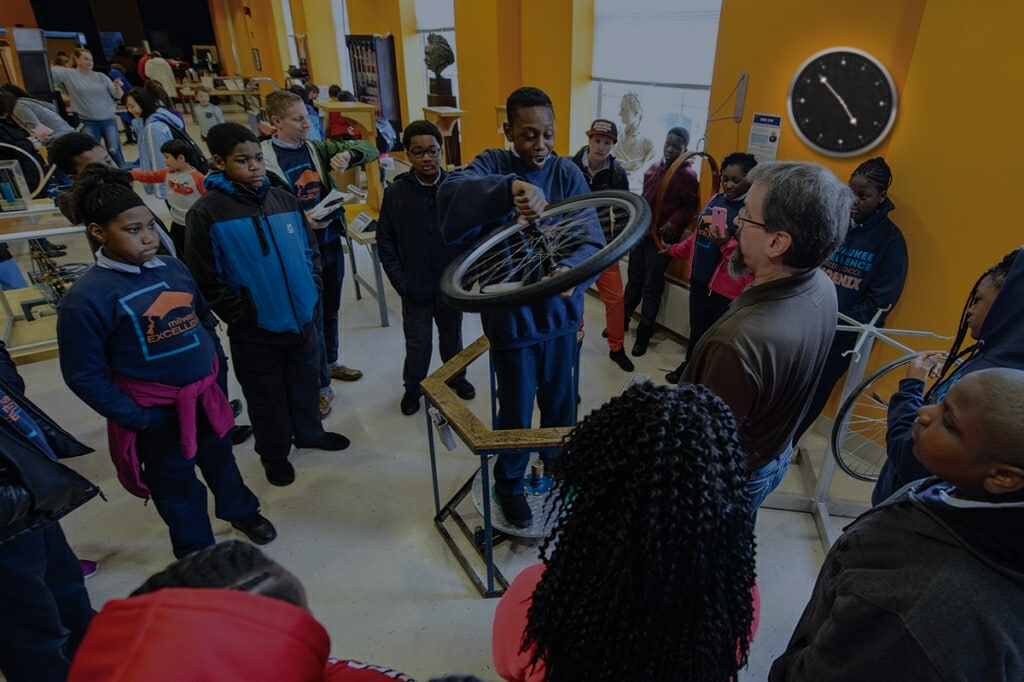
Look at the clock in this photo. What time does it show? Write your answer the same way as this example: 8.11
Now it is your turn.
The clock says 4.53
